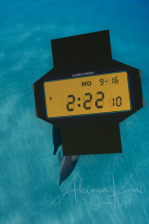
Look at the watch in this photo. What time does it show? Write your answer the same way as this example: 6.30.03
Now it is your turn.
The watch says 2.22.10
